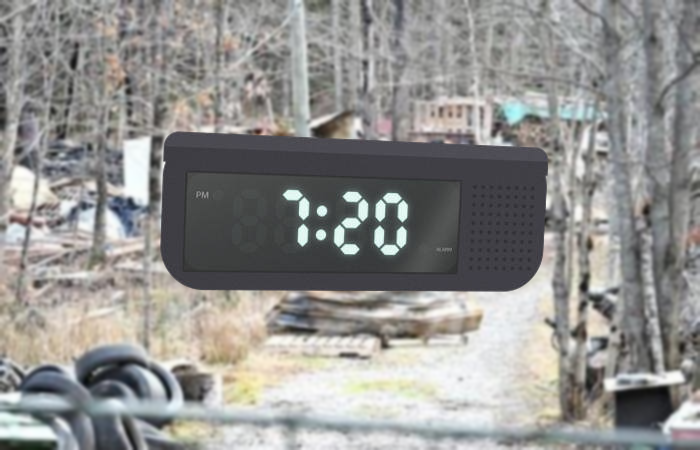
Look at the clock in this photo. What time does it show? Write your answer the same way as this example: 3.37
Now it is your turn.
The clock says 7.20
